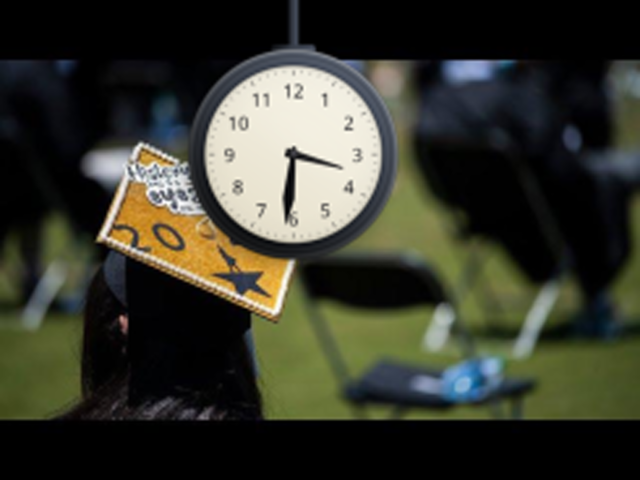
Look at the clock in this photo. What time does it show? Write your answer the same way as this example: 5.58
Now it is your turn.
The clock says 3.31
